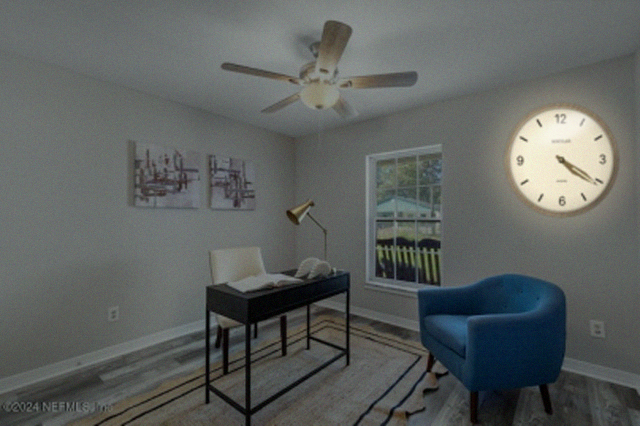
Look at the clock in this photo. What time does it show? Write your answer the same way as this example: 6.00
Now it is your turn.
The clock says 4.21
